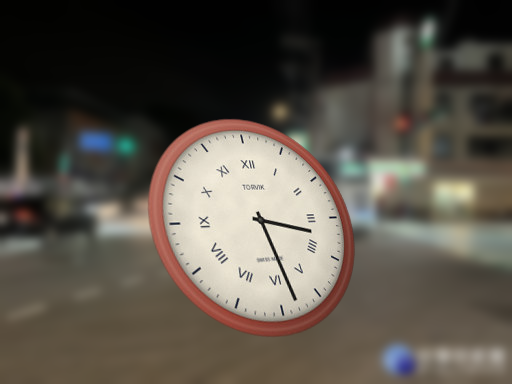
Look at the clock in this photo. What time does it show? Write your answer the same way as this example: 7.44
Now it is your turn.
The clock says 3.28
